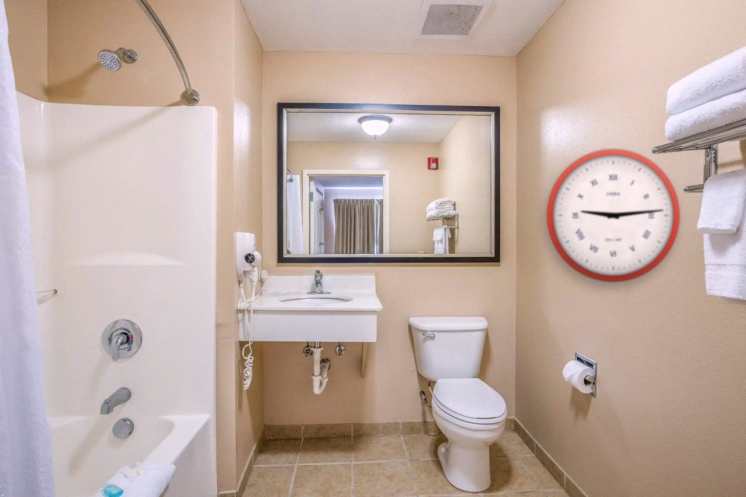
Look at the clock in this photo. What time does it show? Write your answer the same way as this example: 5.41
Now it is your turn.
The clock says 9.14
